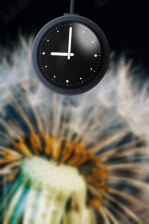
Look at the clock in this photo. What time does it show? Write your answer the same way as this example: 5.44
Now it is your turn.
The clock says 9.00
